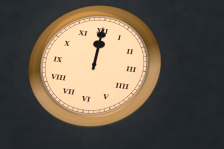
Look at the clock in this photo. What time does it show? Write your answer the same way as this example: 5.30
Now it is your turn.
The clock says 12.00
